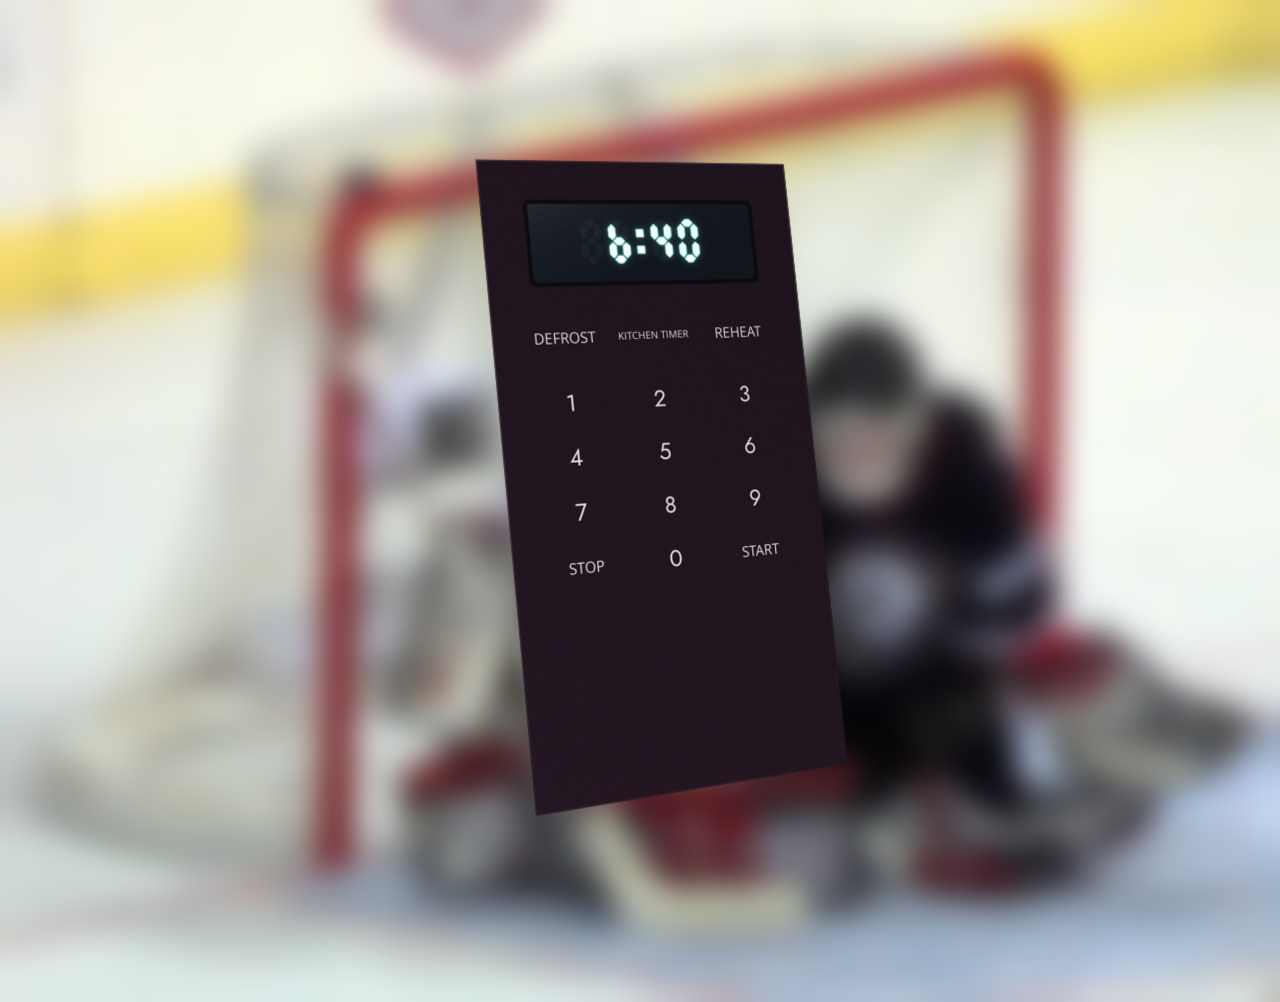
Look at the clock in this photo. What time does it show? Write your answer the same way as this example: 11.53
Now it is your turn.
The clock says 6.40
